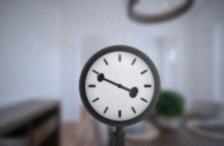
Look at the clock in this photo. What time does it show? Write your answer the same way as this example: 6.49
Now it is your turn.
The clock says 3.49
